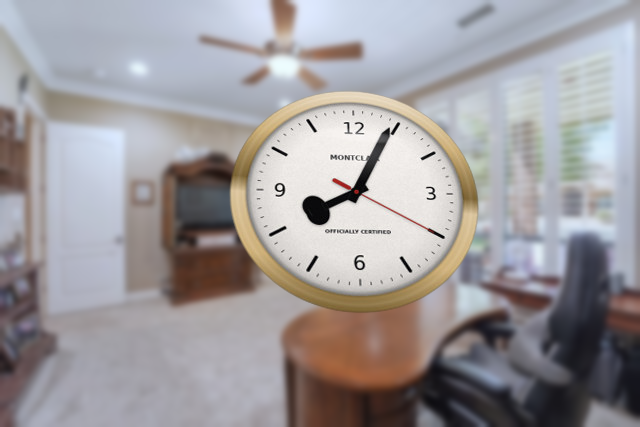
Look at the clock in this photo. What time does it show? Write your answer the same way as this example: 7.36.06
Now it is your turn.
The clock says 8.04.20
